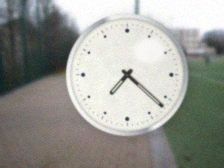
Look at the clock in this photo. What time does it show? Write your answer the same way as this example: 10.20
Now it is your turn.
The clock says 7.22
